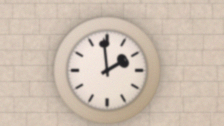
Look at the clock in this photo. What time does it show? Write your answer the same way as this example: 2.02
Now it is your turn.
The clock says 1.59
